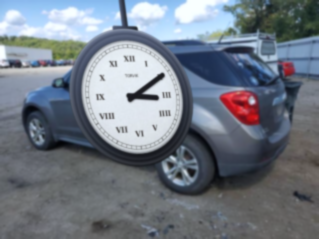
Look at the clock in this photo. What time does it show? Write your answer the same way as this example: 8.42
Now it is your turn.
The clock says 3.10
